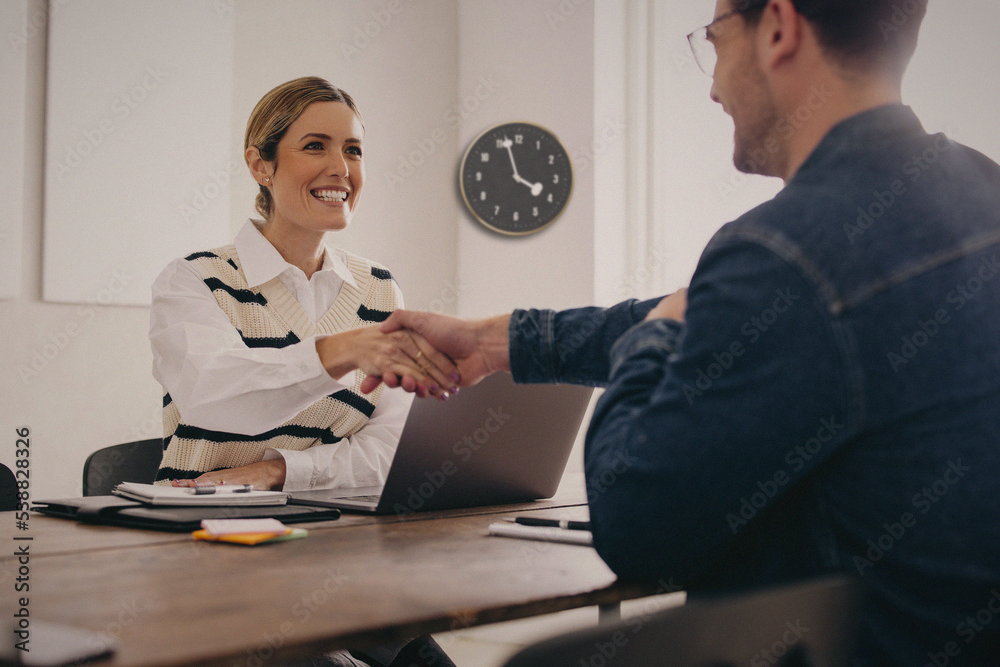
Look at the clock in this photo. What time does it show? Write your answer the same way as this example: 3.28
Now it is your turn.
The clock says 3.57
